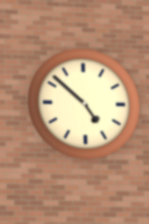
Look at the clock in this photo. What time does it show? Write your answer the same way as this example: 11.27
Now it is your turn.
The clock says 4.52
